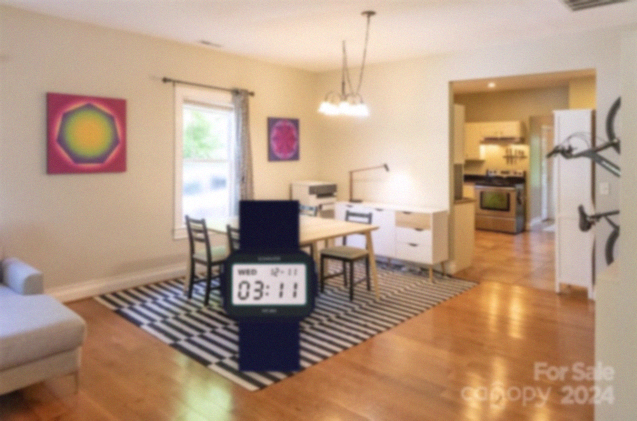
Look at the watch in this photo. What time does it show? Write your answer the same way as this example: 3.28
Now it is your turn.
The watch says 3.11
